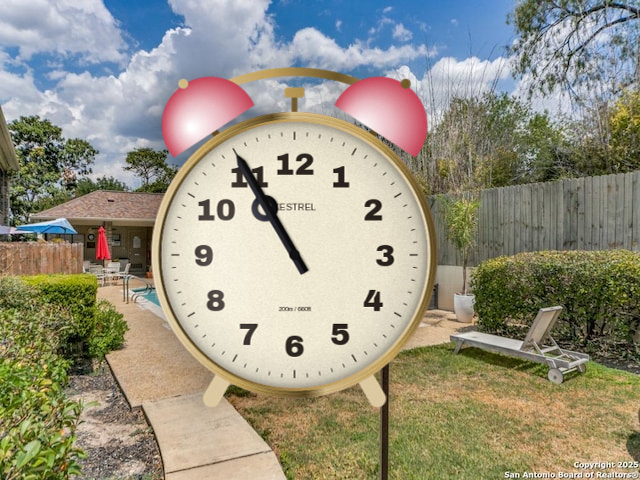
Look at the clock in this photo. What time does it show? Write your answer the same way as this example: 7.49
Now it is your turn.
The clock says 10.55
